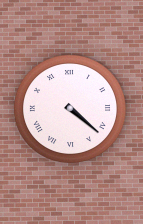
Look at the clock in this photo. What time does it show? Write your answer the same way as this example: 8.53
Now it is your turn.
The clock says 4.22
